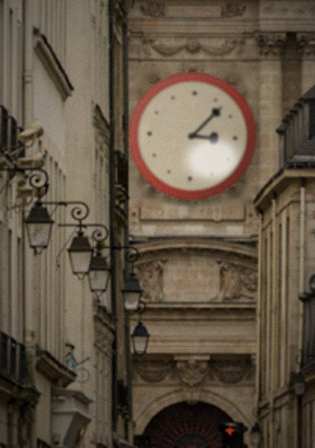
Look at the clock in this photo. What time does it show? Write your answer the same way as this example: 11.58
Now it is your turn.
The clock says 3.07
